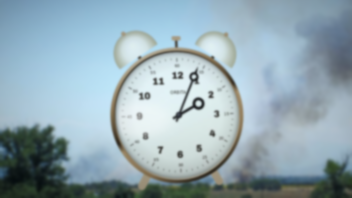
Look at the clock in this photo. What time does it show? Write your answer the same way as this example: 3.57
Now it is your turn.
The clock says 2.04
